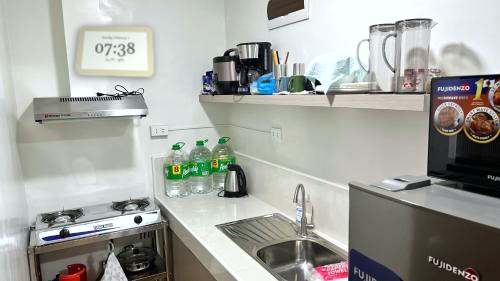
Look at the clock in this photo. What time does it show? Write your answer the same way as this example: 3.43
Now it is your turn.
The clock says 7.38
